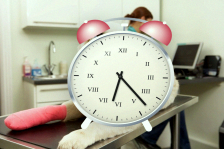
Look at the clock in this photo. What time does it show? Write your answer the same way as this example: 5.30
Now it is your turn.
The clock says 6.23
